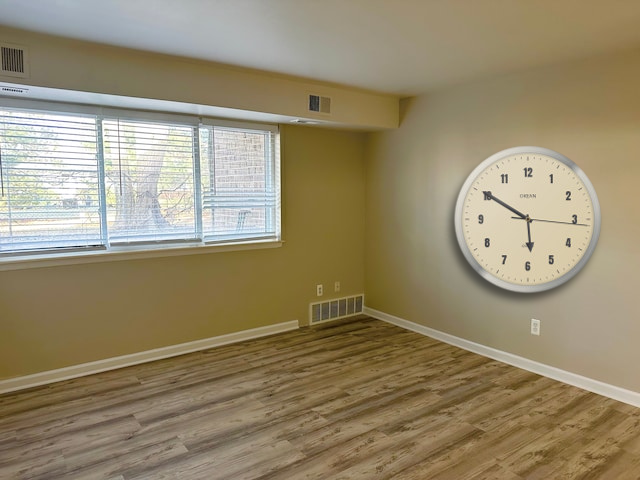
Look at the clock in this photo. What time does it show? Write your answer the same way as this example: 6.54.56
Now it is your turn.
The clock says 5.50.16
